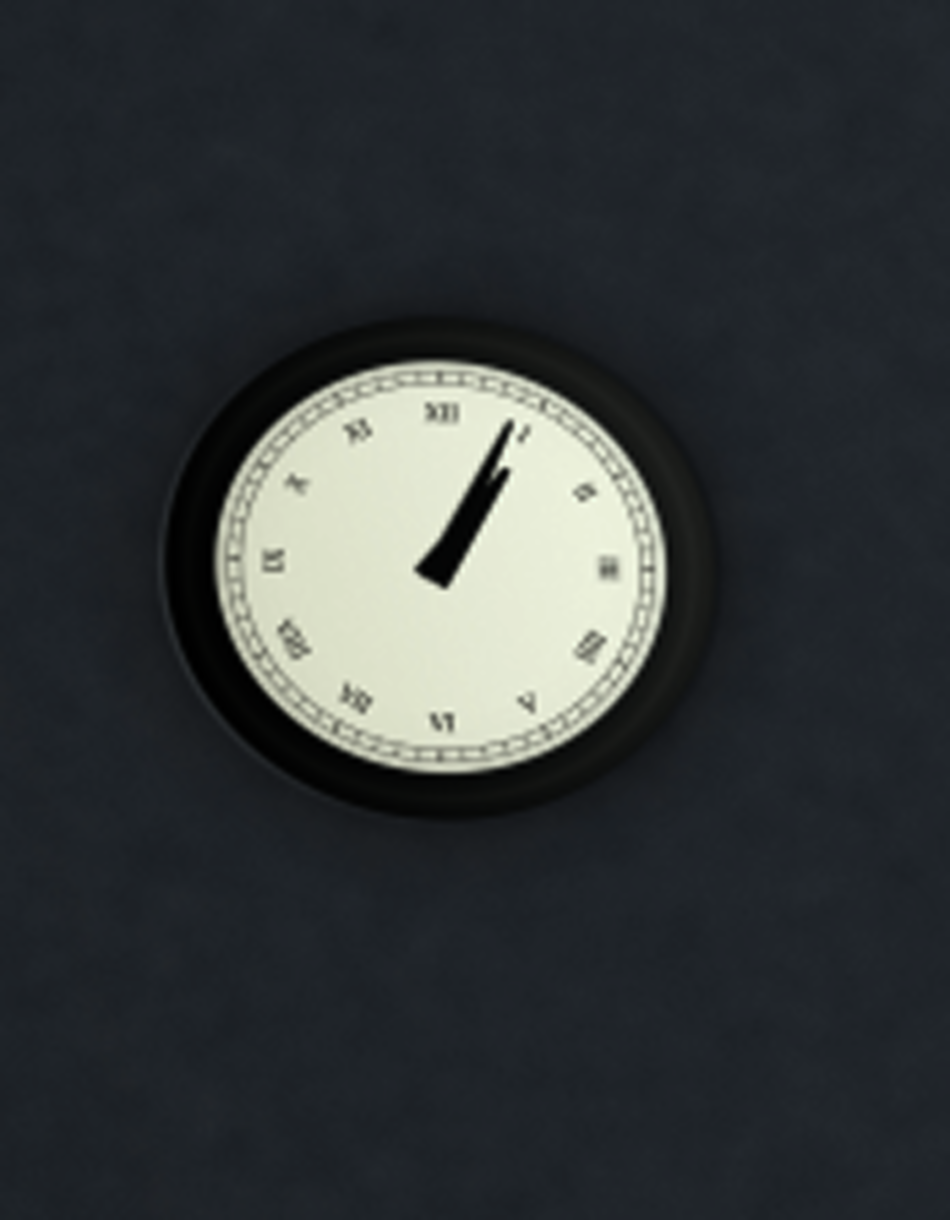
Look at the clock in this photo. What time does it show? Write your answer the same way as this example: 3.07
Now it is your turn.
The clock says 1.04
